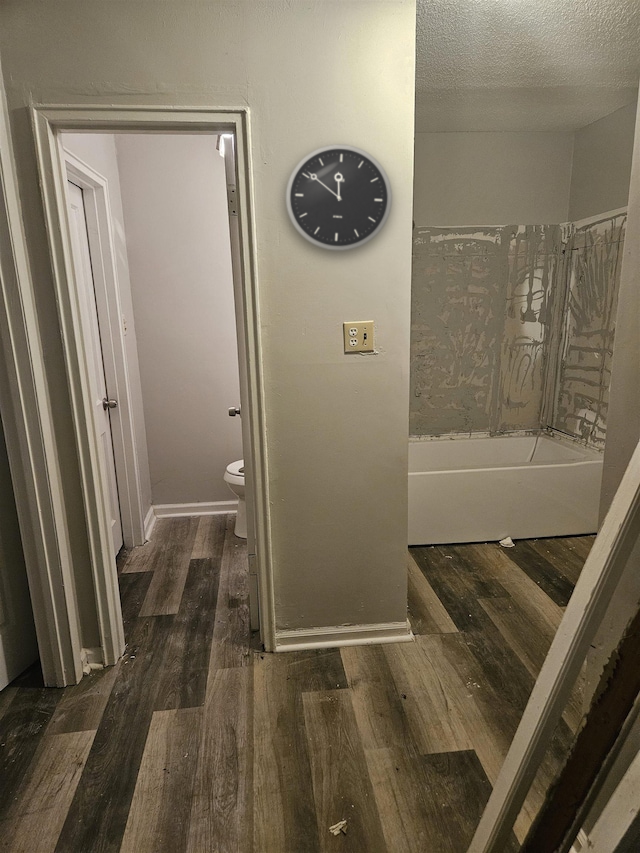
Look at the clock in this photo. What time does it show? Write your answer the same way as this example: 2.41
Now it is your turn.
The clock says 11.51
